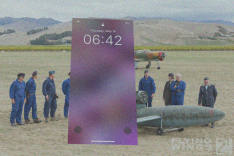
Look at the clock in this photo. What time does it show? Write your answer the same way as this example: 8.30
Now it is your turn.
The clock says 6.42
